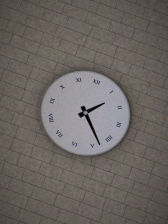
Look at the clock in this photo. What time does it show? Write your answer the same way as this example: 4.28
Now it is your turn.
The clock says 1.23
